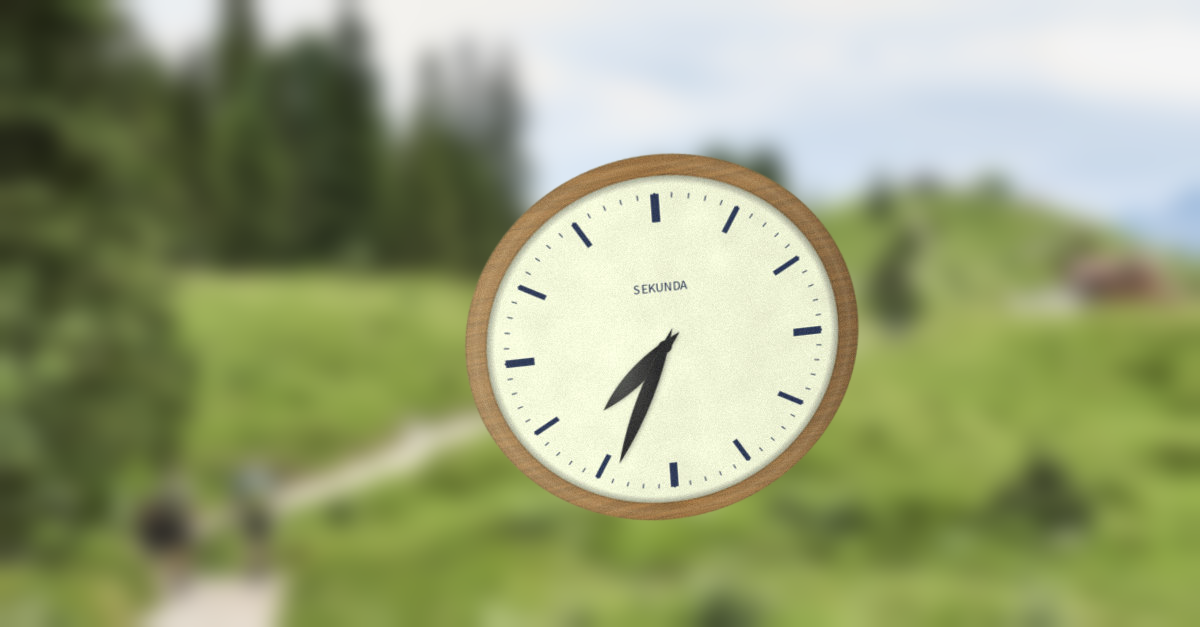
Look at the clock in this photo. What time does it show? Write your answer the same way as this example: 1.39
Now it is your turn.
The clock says 7.34
